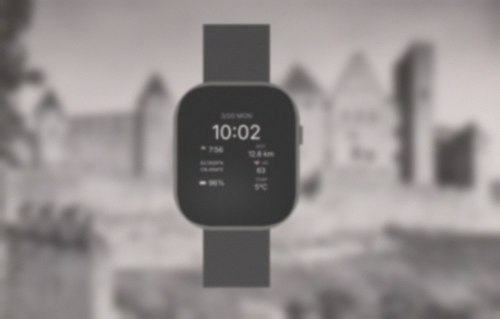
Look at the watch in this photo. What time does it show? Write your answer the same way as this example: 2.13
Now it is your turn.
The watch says 10.02
